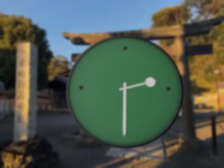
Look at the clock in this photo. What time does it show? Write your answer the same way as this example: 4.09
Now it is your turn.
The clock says 2.30
